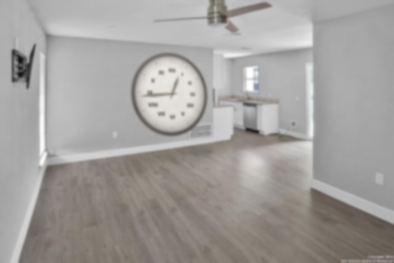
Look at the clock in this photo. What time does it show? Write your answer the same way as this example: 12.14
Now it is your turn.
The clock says 12.44
